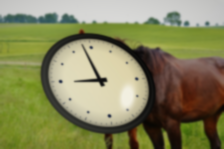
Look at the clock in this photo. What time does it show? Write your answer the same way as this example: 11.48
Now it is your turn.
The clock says 8.58
